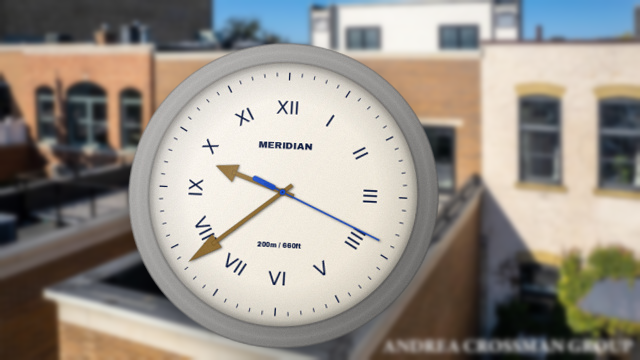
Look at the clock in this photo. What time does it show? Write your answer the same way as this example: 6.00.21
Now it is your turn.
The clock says 9.38.19
